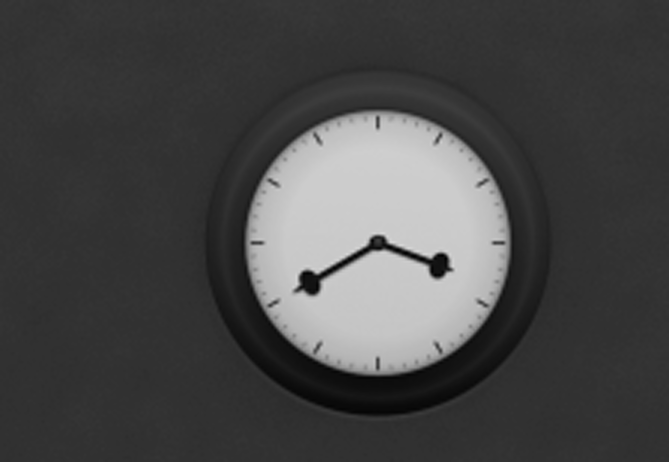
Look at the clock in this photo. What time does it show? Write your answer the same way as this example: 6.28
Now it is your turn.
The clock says 3.40
